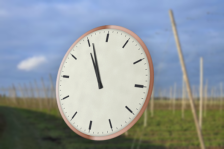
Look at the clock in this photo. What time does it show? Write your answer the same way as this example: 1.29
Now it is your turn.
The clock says 10.56
